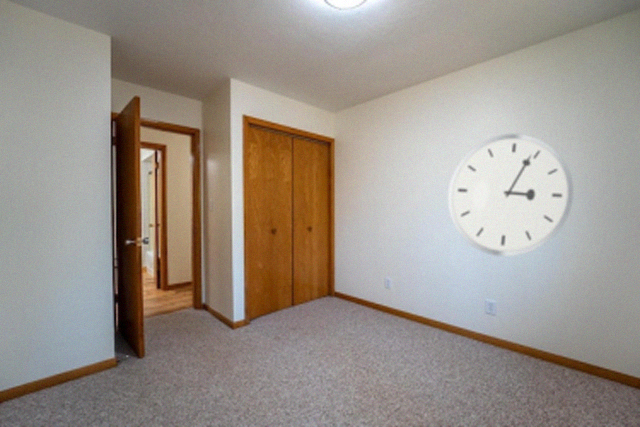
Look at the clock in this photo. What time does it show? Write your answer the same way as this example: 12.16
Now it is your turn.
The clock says 3.04
